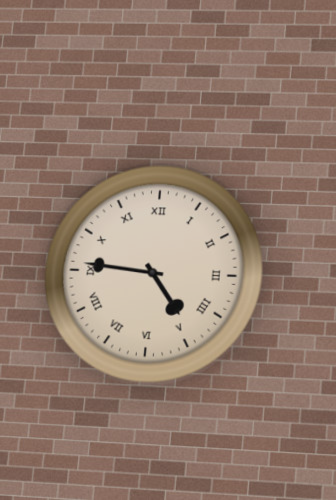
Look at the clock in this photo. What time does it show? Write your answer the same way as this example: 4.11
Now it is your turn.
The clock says 4.46
